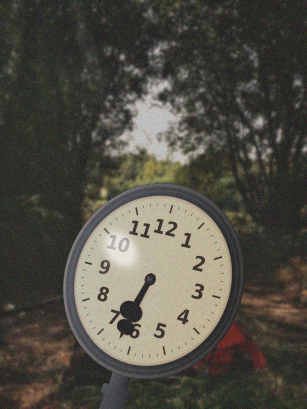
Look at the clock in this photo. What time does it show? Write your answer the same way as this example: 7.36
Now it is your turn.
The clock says 6.32
